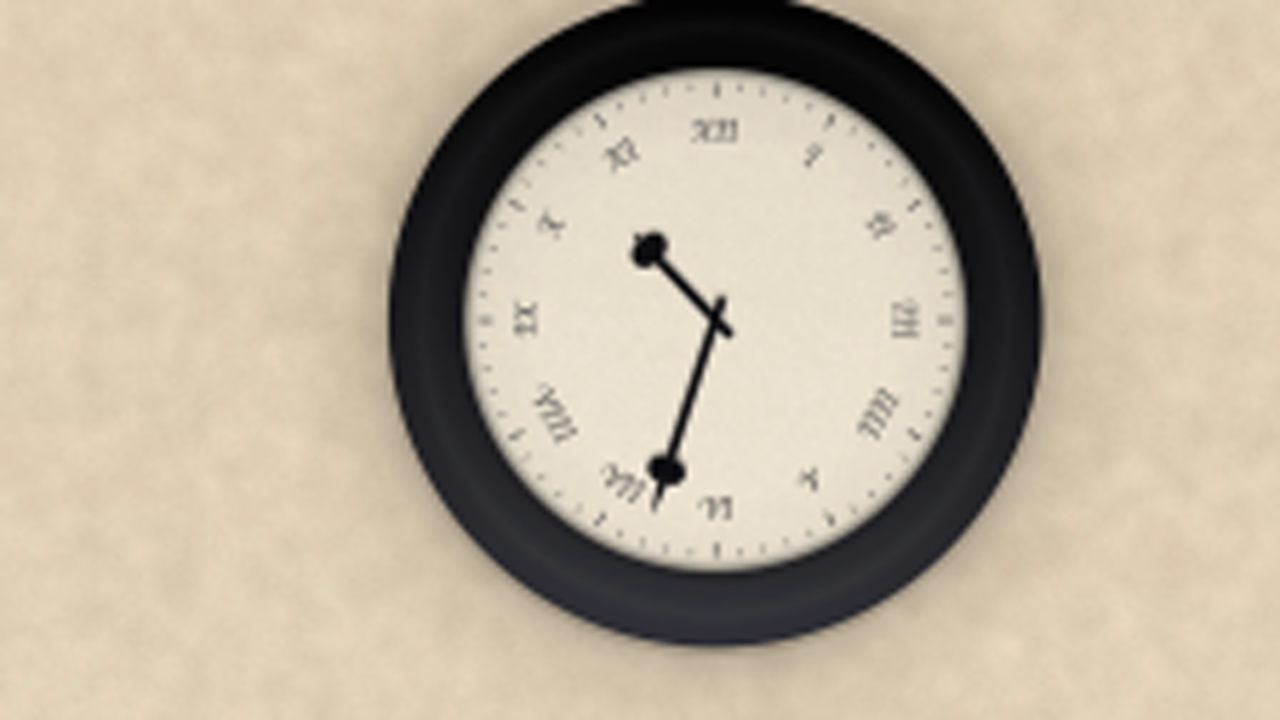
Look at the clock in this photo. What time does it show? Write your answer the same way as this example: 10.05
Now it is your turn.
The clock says 10.33
